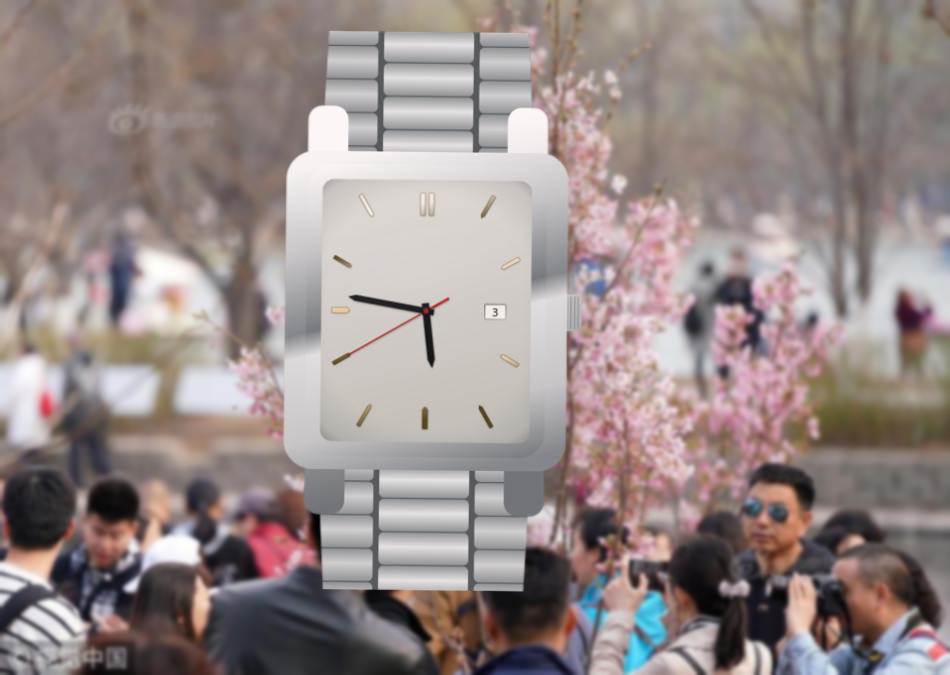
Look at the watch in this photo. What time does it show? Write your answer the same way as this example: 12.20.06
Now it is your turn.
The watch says 5.46.40
